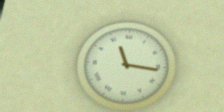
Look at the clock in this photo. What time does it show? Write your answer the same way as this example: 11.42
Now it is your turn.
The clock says 11.16
